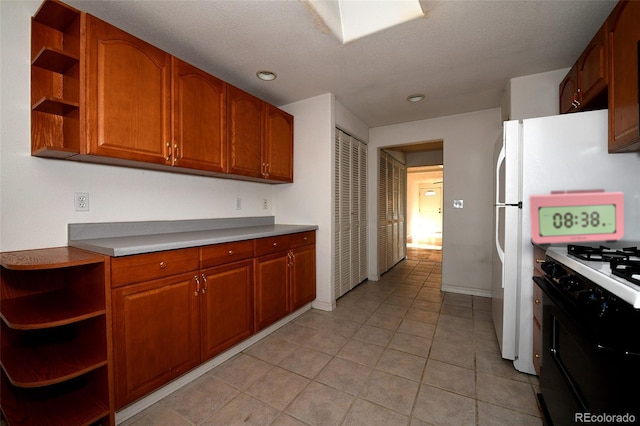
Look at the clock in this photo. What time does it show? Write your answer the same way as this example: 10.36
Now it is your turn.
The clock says 8.38
